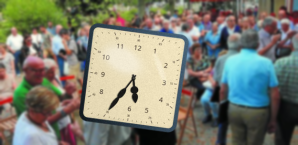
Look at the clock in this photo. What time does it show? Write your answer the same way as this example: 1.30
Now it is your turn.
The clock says 5.35
